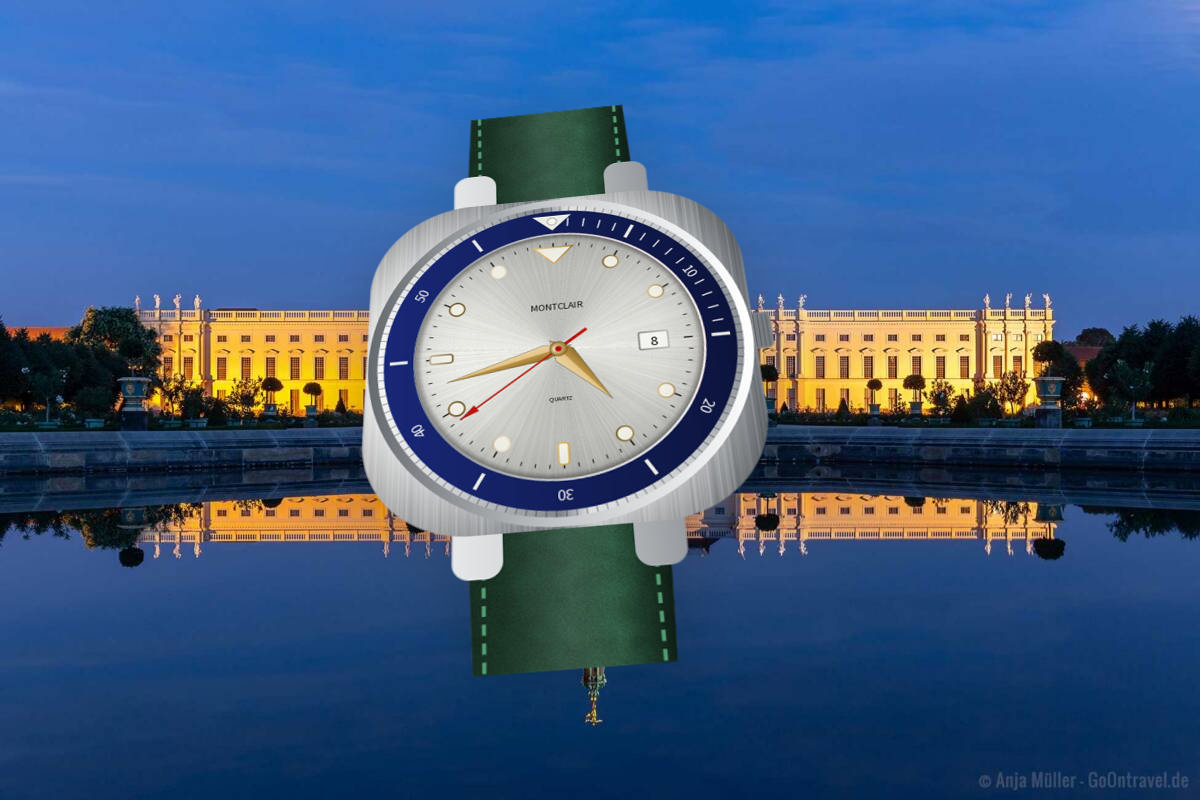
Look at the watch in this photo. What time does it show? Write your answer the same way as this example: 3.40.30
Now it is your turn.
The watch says 4.42.39
